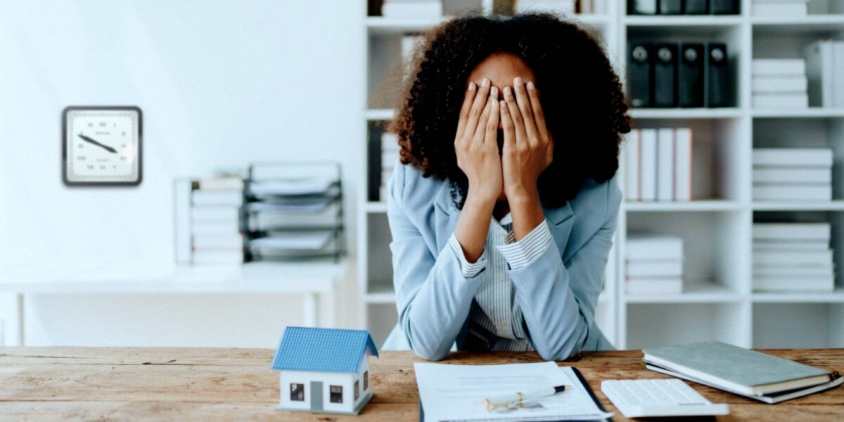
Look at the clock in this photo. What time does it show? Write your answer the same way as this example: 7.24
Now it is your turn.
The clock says 3.49
